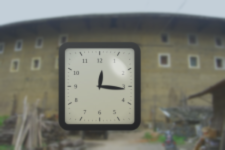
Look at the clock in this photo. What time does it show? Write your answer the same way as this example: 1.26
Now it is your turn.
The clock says 12.16
